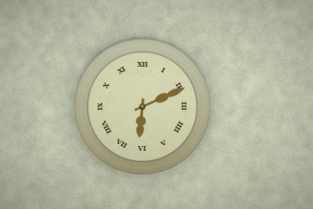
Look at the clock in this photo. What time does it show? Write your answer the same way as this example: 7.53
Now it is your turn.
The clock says 6.11
